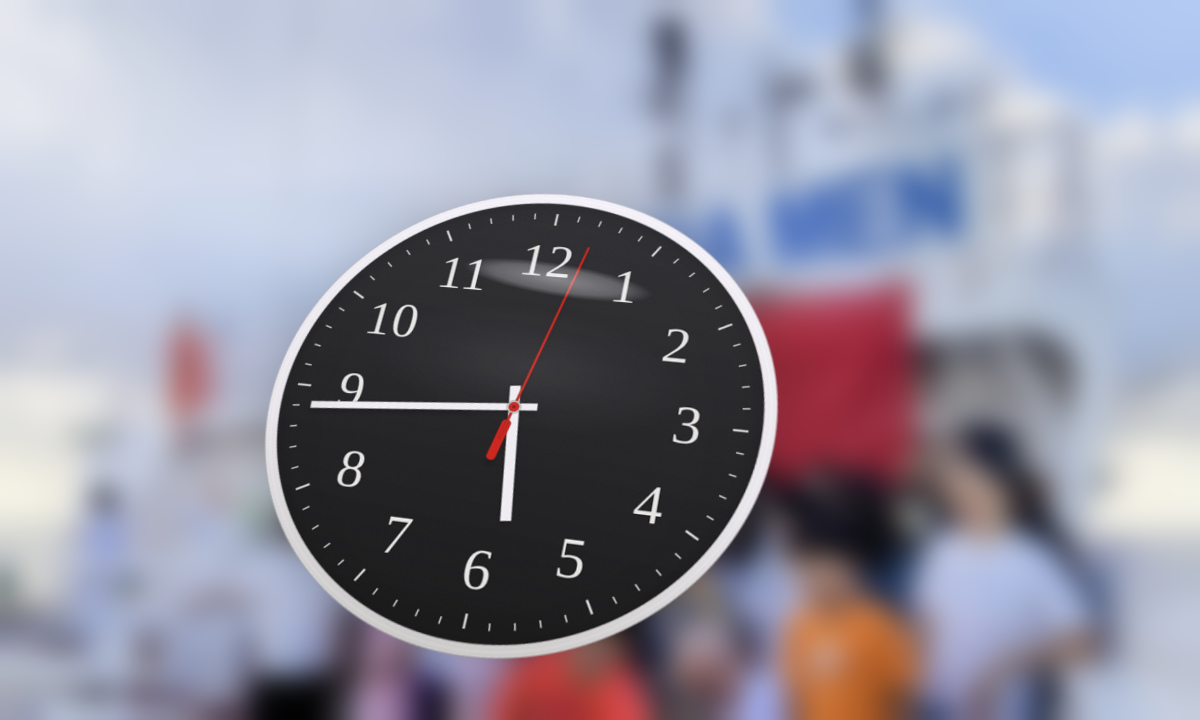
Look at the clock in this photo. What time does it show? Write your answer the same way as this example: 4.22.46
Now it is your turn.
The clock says 5.44.02
